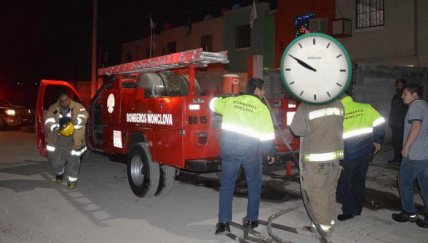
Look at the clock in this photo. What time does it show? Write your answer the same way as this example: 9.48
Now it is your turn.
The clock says 9.50
